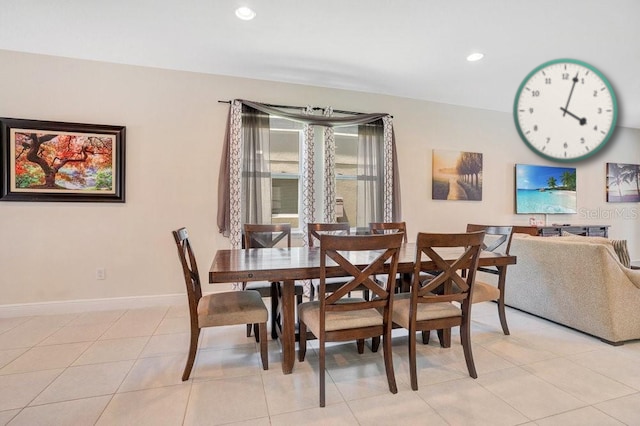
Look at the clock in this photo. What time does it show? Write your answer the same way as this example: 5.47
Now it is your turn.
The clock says 4.03
